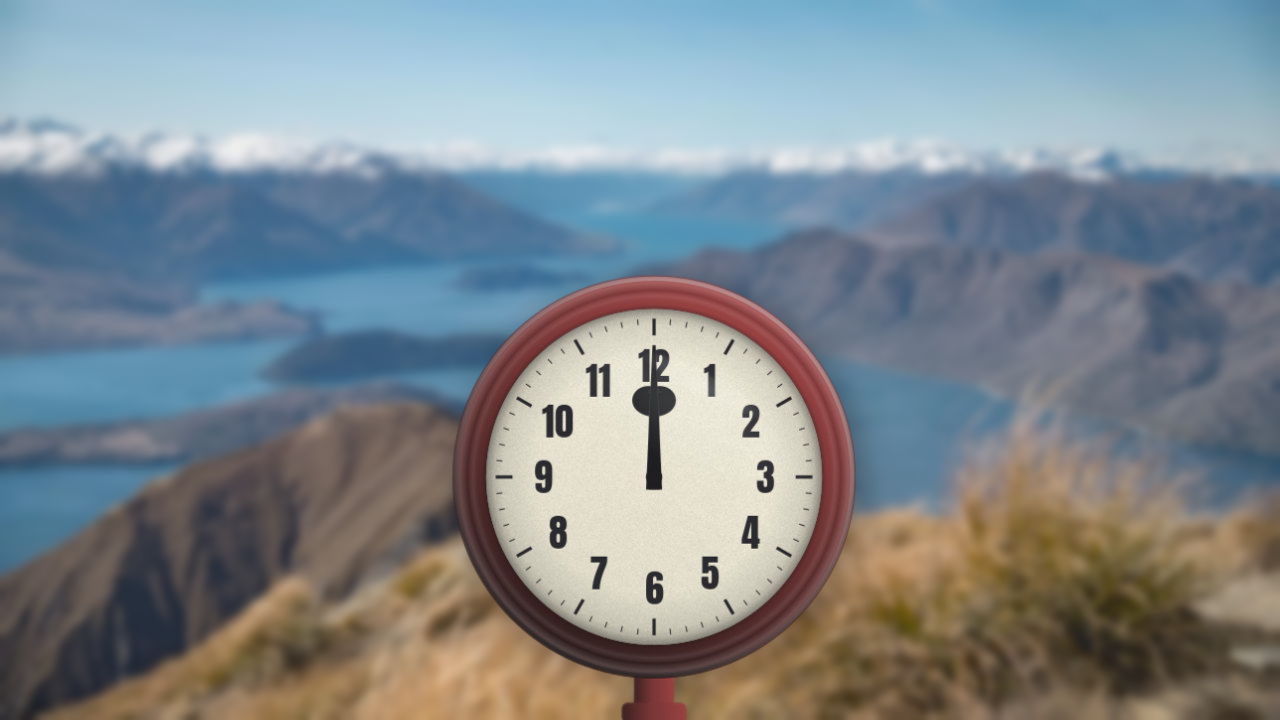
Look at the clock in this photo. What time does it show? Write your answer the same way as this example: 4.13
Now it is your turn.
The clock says 12.00
